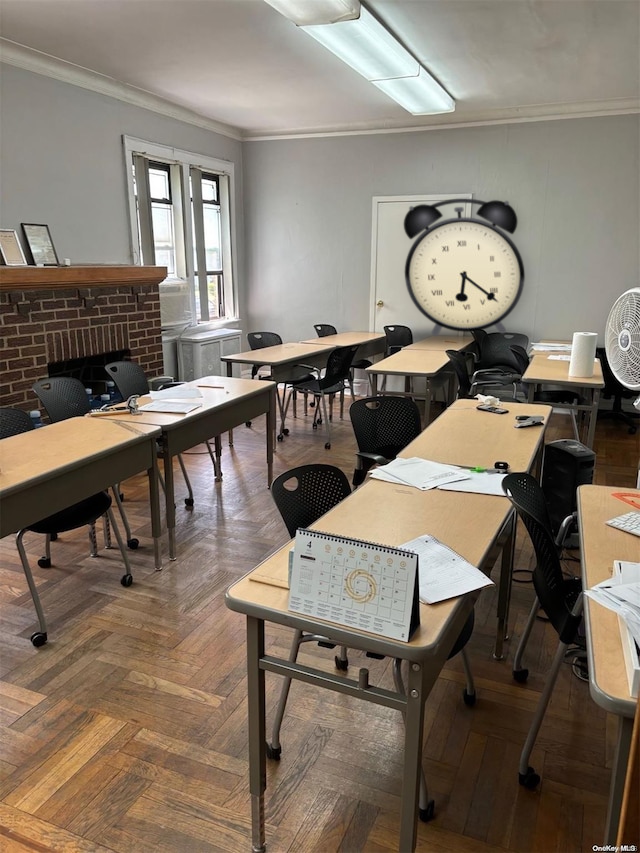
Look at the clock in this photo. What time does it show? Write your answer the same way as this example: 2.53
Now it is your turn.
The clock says 6.22
